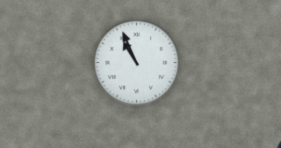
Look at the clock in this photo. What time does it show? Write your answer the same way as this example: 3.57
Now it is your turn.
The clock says 10.56
